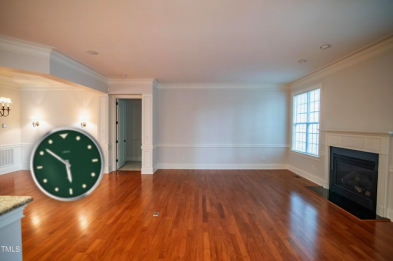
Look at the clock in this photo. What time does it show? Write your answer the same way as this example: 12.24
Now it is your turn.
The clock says 5.52
